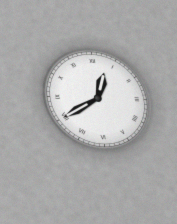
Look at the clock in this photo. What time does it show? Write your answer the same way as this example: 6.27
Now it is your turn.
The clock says 12.40
